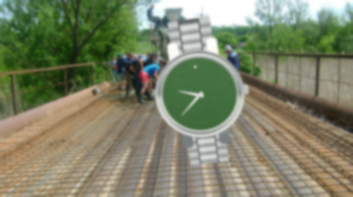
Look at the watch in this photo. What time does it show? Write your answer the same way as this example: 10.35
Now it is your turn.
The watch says 9.38
